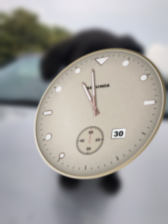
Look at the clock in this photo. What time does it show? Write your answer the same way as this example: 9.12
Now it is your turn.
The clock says 10.58
